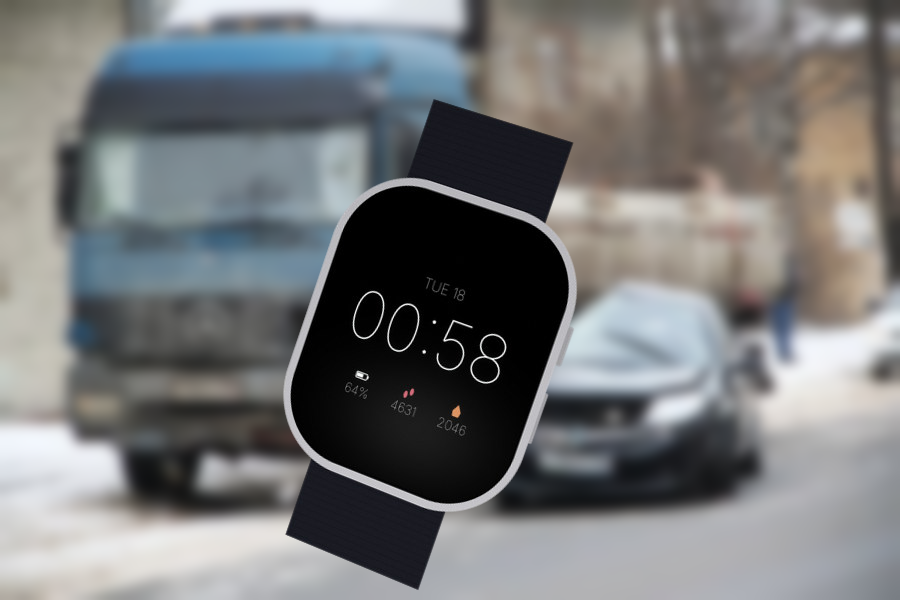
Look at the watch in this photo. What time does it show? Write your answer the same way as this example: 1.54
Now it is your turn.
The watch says 0.58
